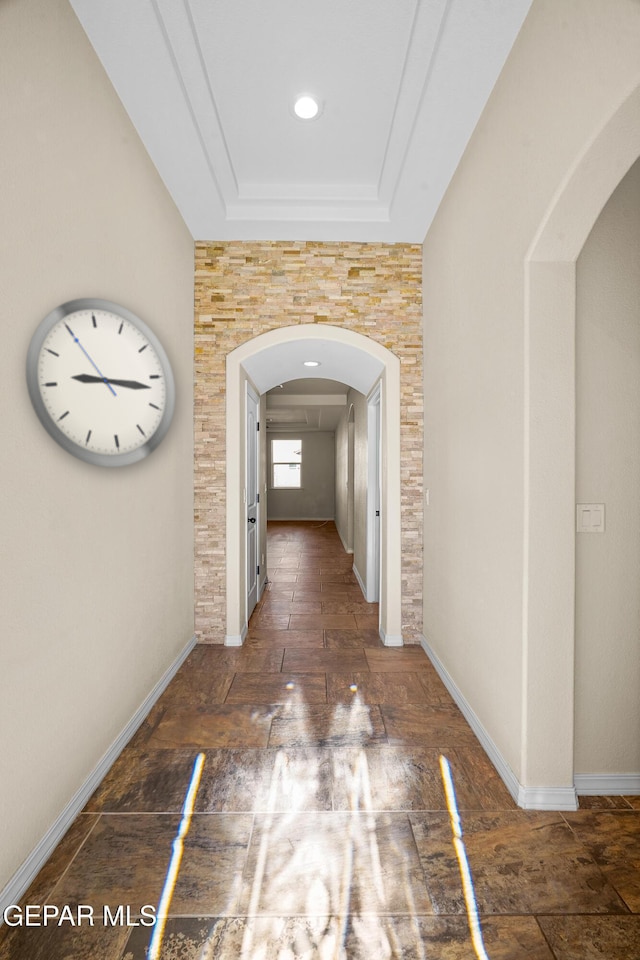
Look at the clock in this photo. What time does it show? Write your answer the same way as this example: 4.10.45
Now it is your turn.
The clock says 9.16.55
